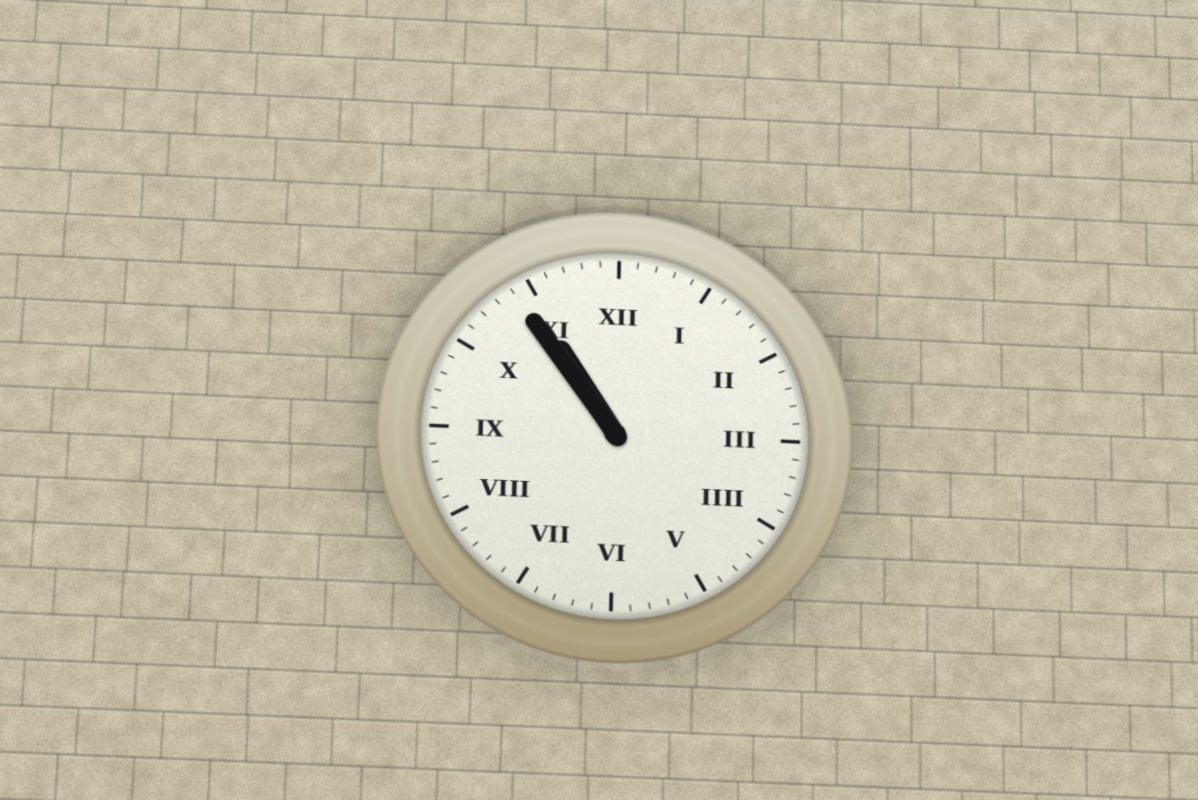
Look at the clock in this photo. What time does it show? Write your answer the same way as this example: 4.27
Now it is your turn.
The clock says 10.54
